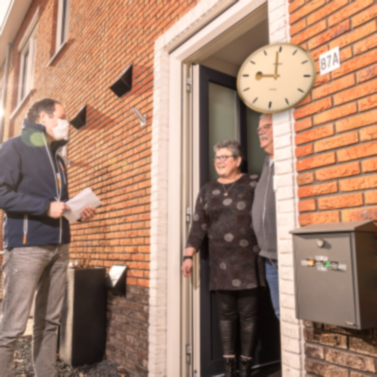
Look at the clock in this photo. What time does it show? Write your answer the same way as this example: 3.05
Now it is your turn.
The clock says 8.59
